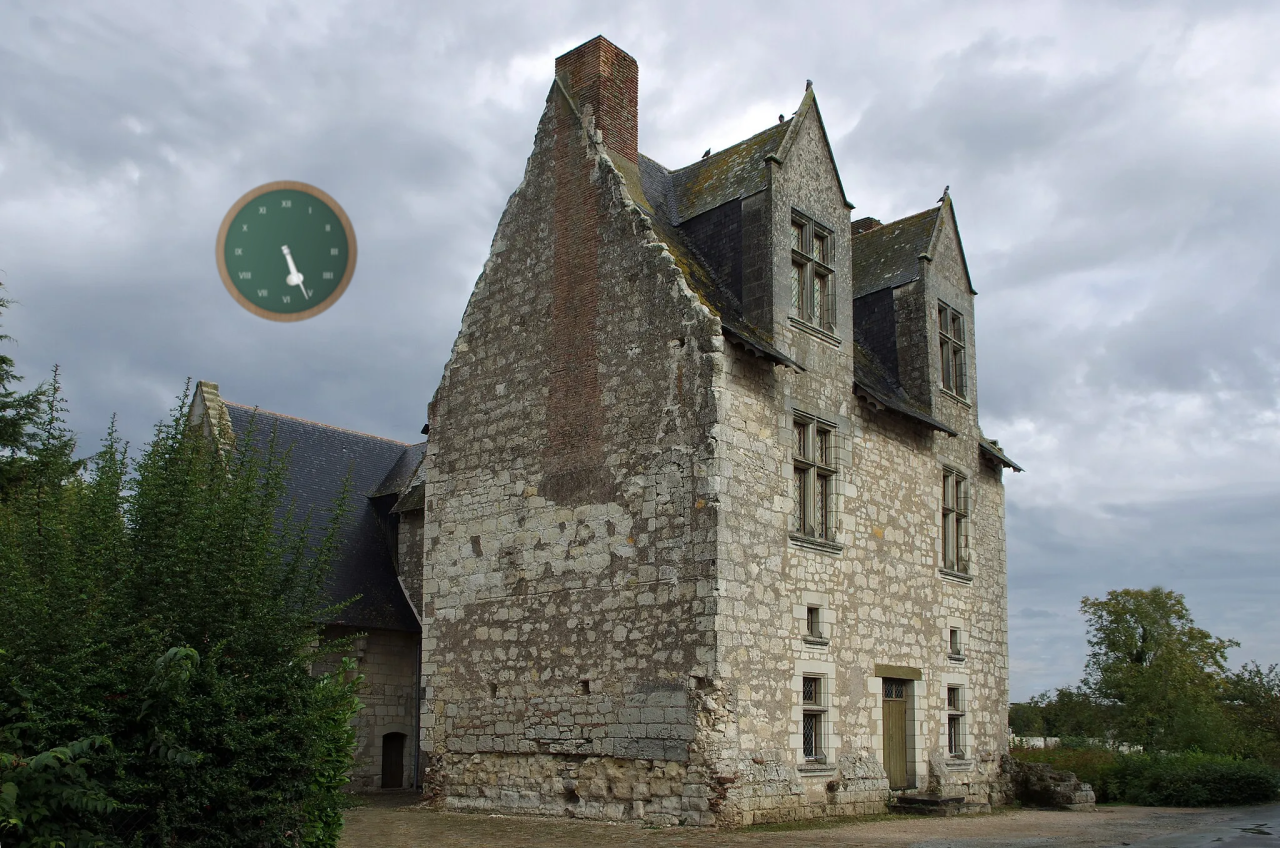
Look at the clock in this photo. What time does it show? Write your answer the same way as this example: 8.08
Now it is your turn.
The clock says 5.26
